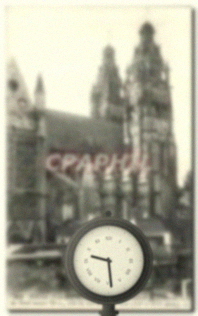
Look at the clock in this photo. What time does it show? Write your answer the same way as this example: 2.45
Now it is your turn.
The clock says 9.29
